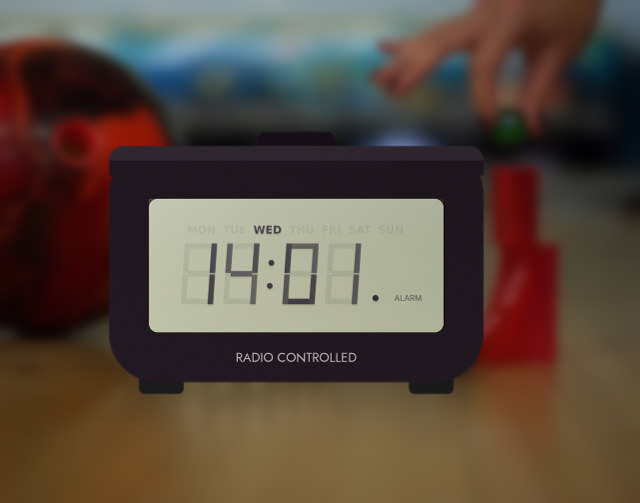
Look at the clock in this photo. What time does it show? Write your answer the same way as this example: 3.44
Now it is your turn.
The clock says 14.01
